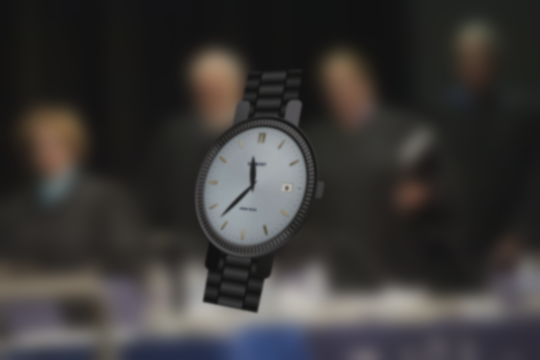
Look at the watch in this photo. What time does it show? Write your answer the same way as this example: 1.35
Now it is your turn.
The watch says 11.37
